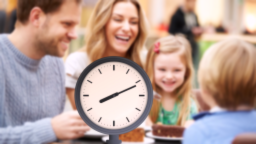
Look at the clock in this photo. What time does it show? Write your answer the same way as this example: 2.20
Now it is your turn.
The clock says 8.11
